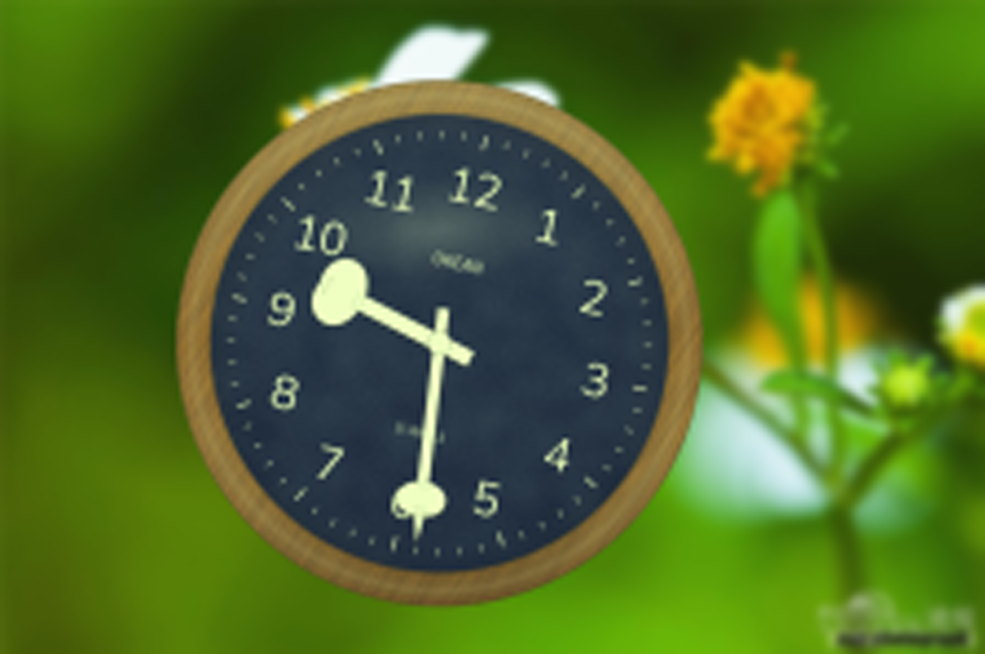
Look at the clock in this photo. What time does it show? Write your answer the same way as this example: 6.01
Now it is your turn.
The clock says 9.29
